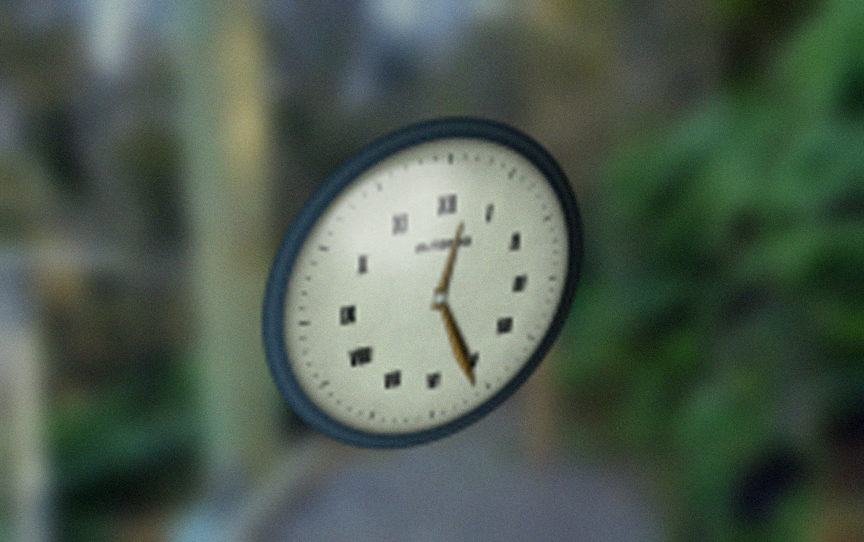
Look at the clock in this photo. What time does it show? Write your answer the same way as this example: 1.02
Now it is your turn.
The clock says 12.26
